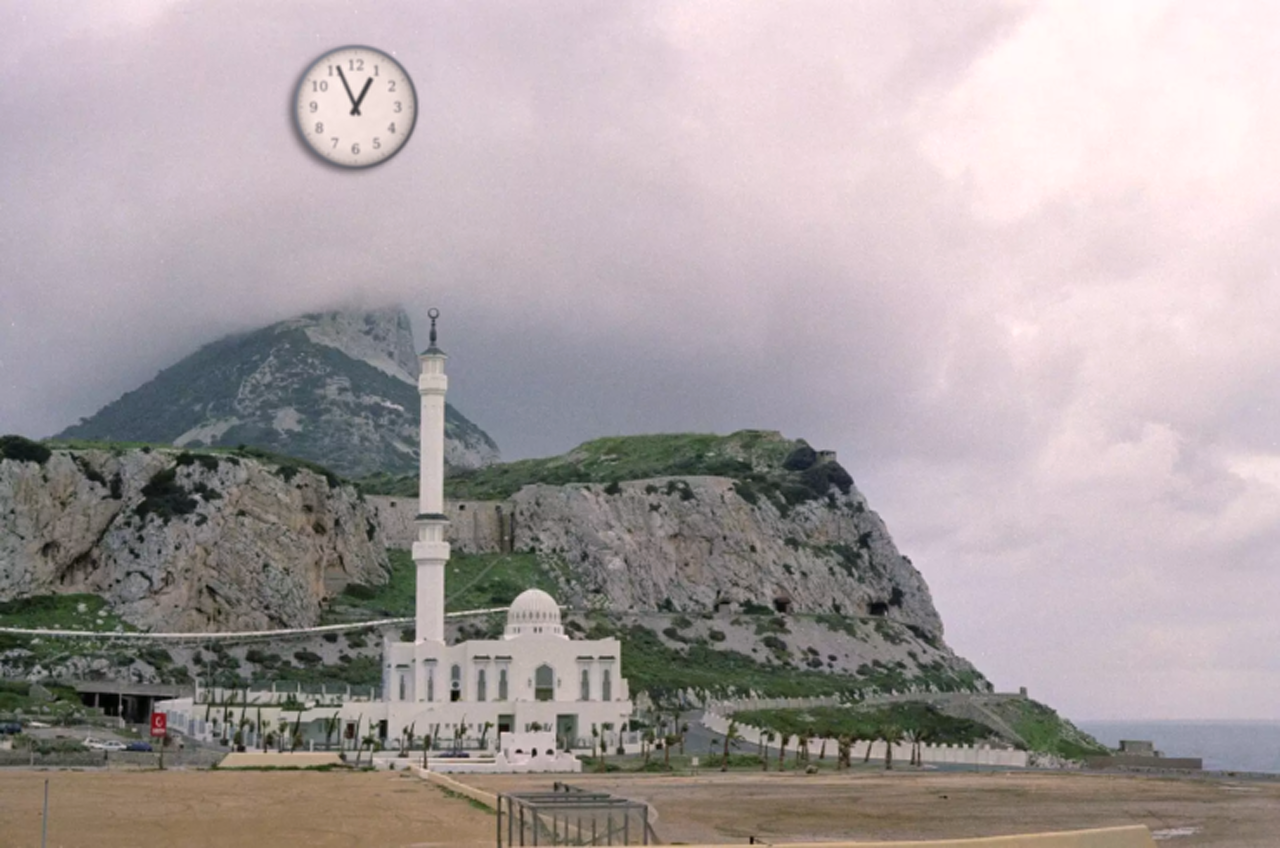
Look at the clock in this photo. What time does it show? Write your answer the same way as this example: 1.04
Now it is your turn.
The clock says 12.56
